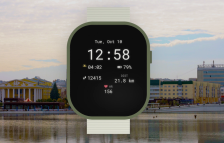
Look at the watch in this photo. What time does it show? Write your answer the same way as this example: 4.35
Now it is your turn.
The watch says 12.58
